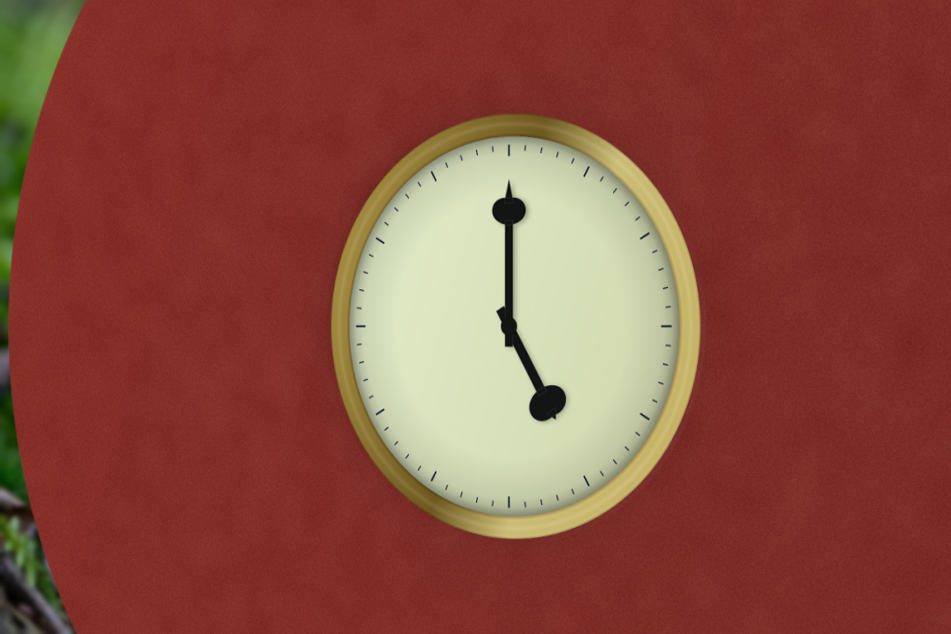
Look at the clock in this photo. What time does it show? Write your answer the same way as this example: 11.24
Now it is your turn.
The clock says 5.00
